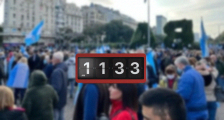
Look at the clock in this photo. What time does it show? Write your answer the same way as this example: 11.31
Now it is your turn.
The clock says 11.33
